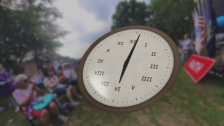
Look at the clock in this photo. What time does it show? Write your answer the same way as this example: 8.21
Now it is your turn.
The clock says 6.01
